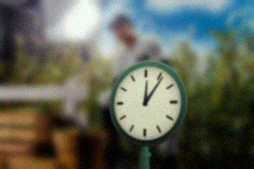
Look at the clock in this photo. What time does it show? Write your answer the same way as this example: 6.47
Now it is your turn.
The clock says 12.06
